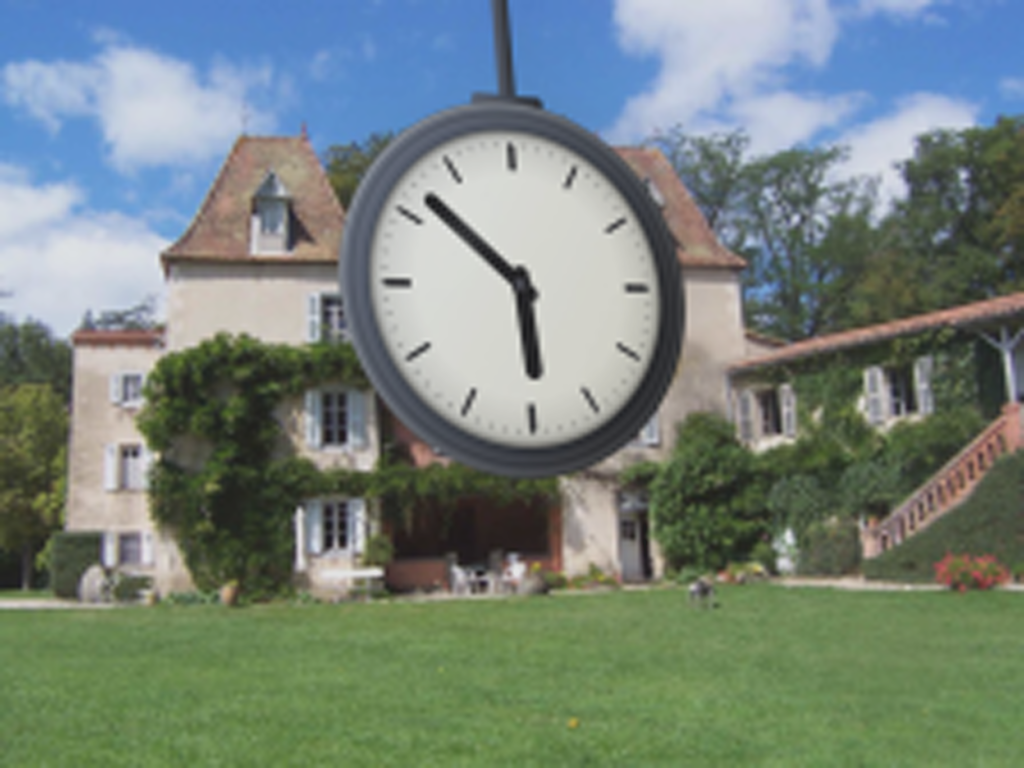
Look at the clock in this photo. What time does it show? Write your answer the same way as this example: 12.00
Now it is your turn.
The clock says 5.52
